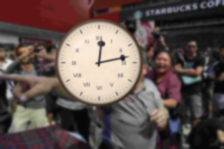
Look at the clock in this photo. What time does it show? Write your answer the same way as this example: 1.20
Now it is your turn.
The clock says 12.13
